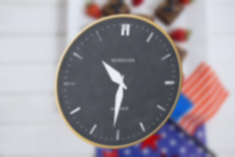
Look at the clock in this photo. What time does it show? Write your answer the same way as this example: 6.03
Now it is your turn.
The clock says 10.31
